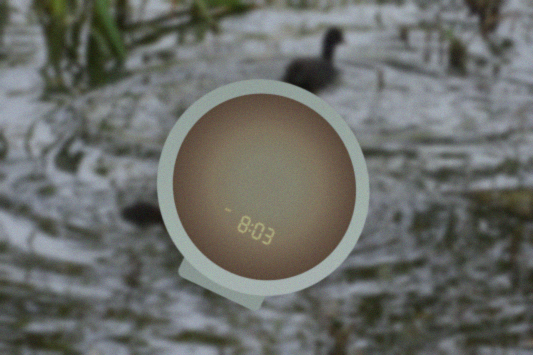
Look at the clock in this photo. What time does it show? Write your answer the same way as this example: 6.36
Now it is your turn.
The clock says 8.03
